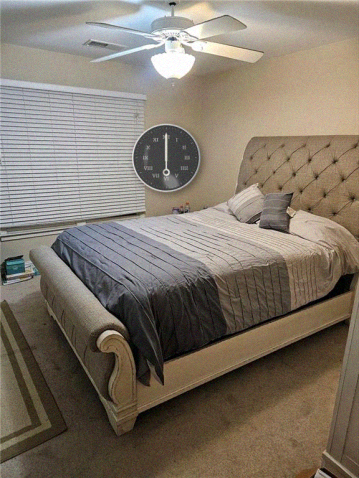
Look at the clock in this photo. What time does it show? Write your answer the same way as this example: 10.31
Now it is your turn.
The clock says 6.00
